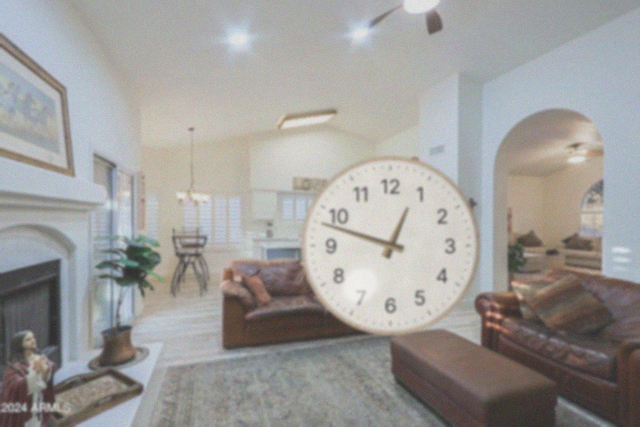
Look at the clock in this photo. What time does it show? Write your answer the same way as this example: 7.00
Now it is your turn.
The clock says 12.48
